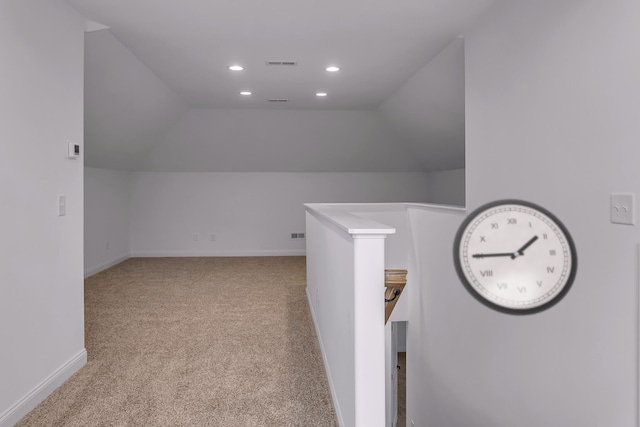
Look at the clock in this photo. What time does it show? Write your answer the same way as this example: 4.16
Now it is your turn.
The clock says 1.45
